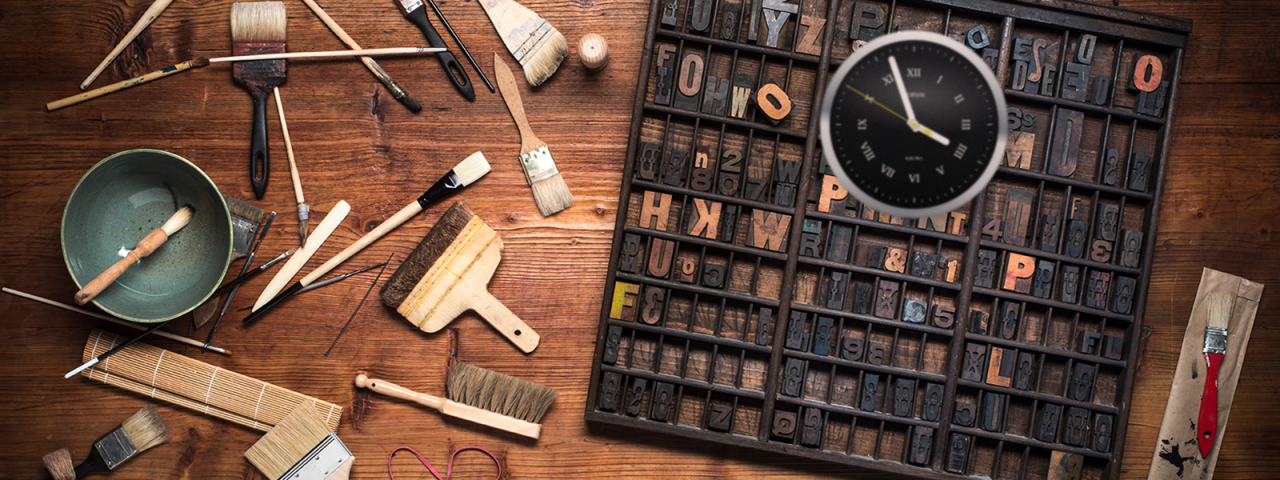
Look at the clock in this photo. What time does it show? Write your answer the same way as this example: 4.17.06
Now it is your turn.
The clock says 3.56.50
